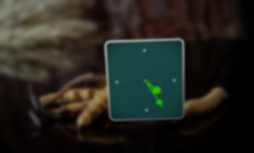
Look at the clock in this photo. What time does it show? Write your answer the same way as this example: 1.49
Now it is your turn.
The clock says 4.25
